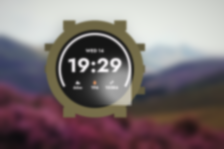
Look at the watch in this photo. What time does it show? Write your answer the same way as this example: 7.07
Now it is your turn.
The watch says 19.29
